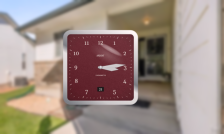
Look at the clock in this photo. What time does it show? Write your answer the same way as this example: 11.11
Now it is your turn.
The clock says 3.14
